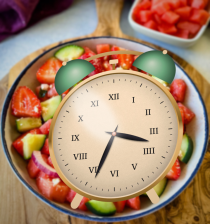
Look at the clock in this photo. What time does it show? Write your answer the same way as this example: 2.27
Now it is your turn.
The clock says 3.34
